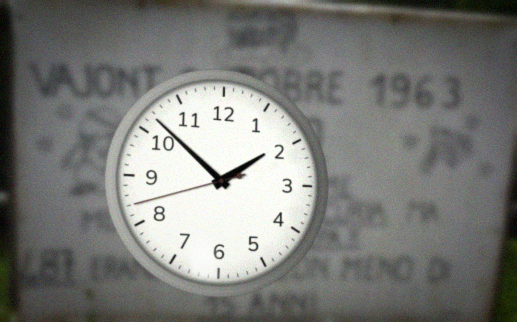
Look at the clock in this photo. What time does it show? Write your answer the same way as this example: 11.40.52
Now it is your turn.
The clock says 1.51.42
